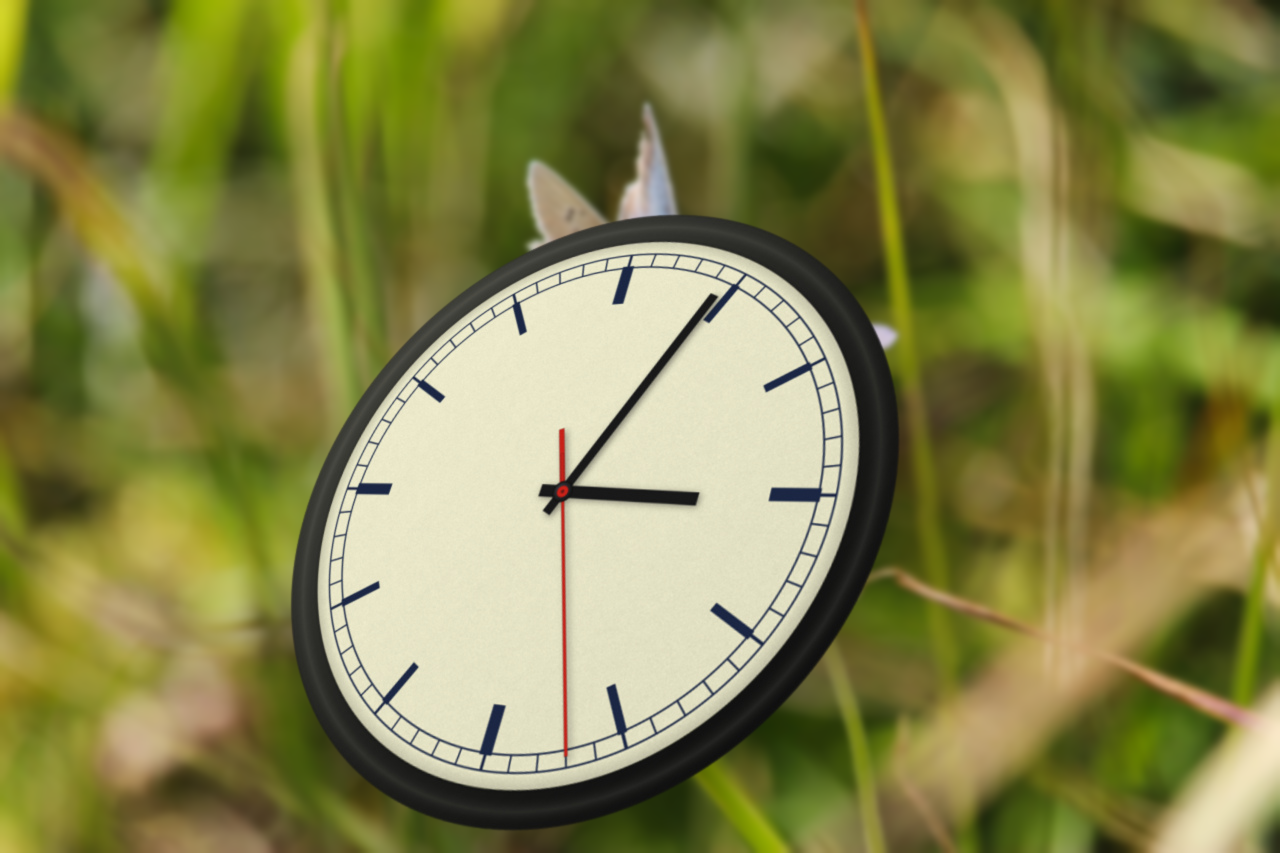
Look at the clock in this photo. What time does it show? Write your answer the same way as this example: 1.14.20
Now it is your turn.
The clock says 3.04.27
